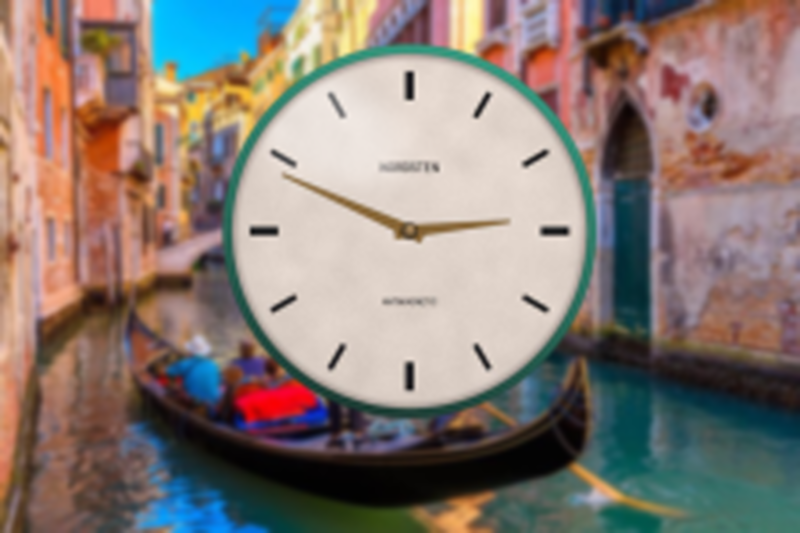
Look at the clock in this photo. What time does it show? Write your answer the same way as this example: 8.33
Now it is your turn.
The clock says 2.49
